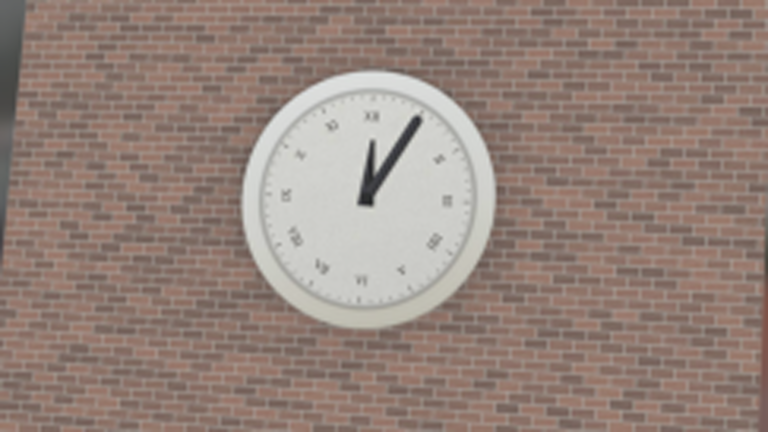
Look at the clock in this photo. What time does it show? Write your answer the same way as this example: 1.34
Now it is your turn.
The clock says 12.05
